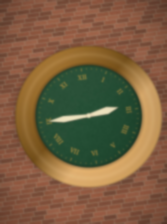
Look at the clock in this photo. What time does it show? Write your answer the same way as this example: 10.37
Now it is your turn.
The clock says 2.45
